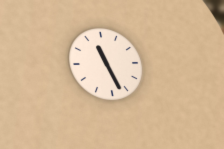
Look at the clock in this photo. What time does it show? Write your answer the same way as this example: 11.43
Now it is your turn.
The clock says 11.27
